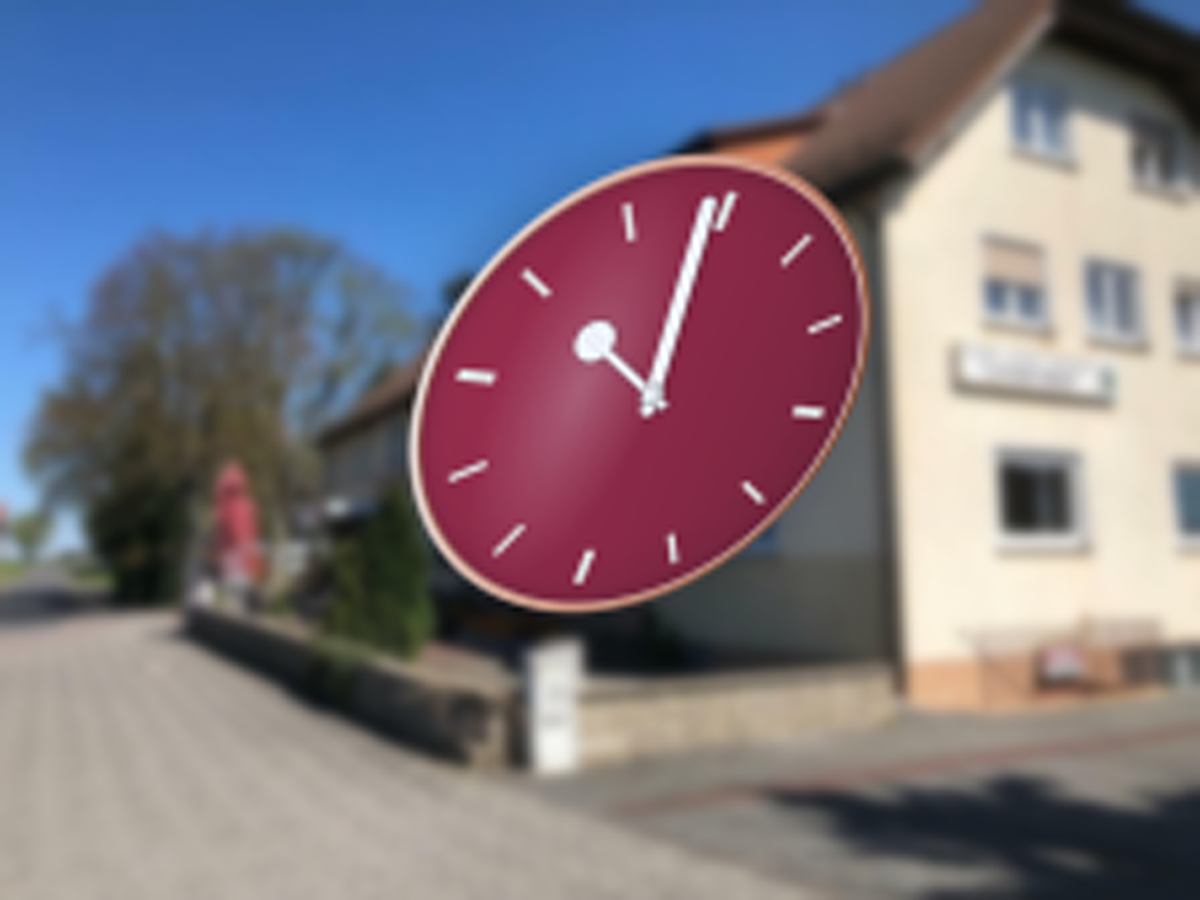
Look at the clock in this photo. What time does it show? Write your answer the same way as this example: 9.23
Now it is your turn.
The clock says 9.59
